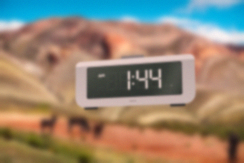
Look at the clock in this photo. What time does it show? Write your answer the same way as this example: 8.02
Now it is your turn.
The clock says 1.44
